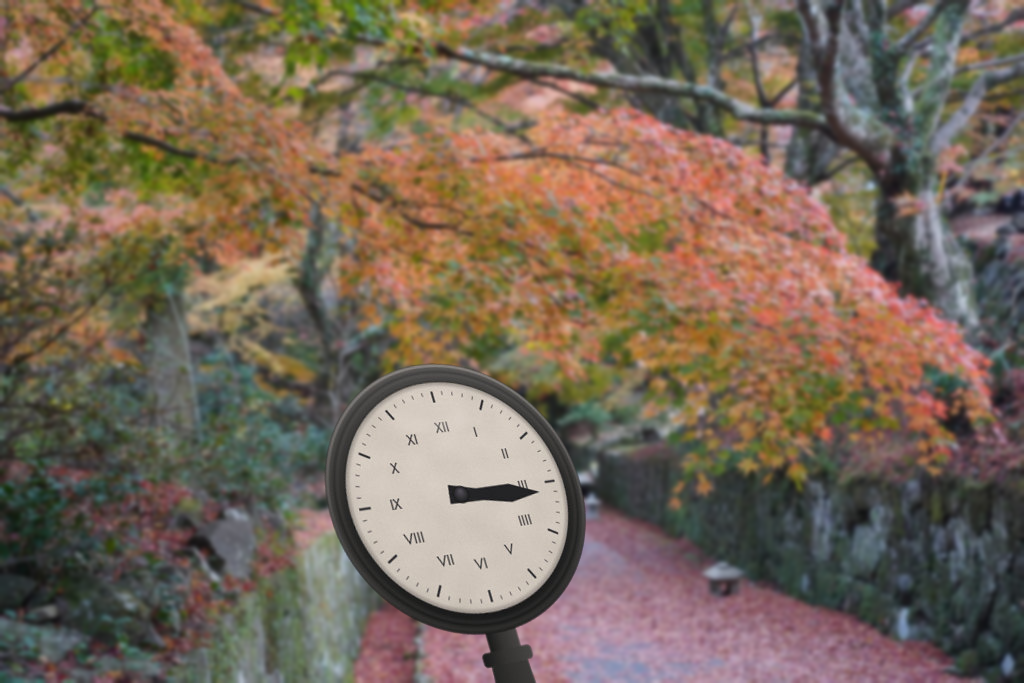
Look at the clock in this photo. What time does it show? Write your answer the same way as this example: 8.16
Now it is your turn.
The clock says 3.16
